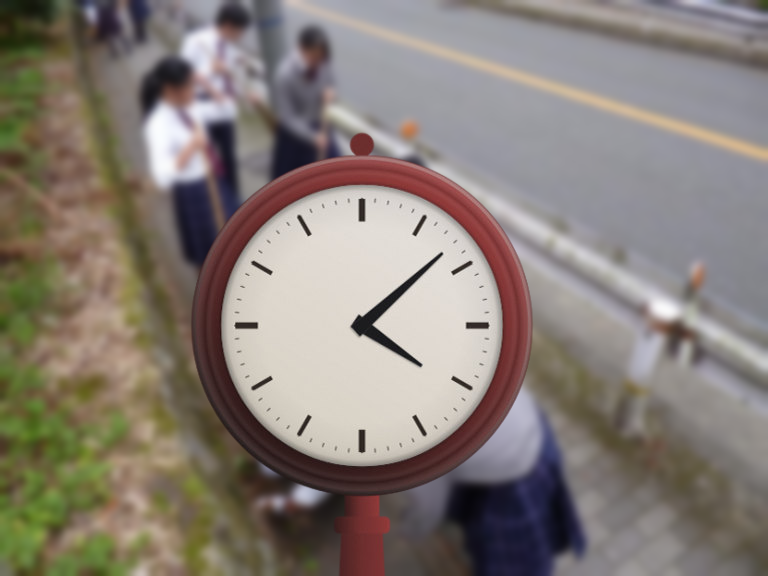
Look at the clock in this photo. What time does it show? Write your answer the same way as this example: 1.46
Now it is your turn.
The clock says 4.08
